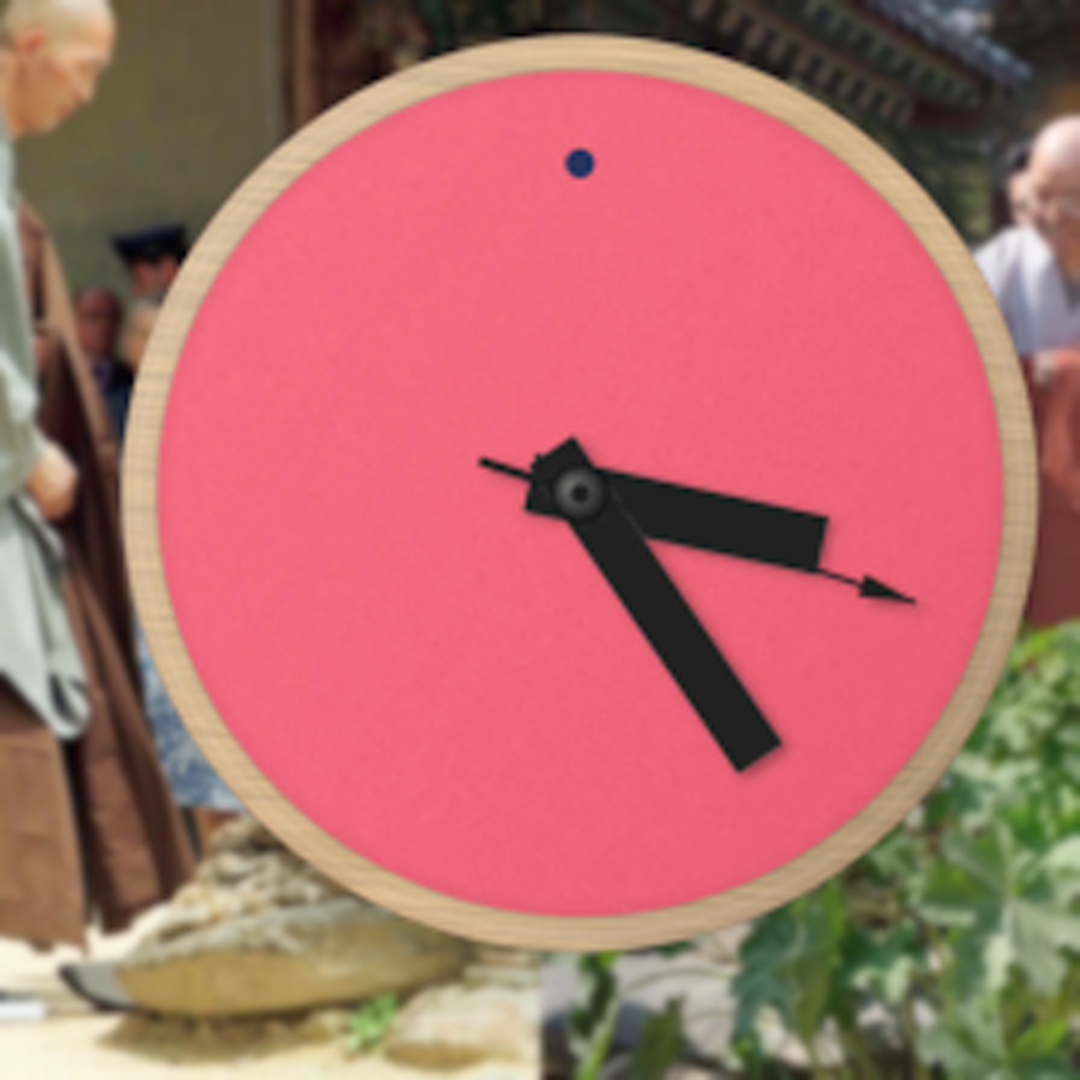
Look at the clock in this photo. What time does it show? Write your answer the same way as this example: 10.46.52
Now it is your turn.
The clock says 3.24.18
